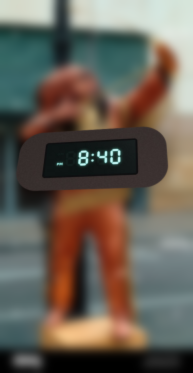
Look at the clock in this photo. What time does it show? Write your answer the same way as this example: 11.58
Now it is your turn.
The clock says 8.40
